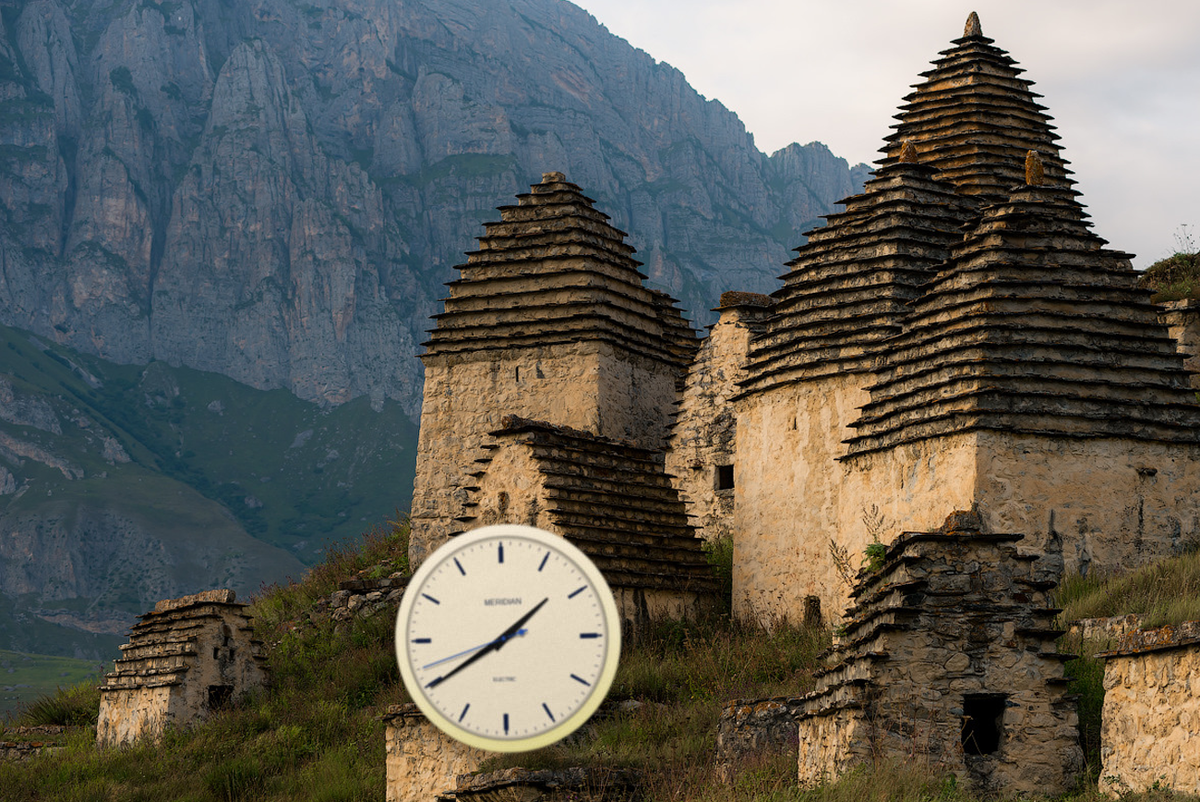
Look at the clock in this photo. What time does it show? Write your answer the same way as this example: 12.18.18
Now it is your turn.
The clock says 1.39.42
